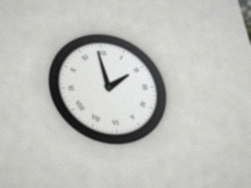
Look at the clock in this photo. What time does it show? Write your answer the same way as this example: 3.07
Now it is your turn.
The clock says 1.59
